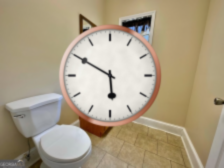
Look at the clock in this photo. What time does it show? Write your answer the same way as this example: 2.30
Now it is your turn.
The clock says 5.50
